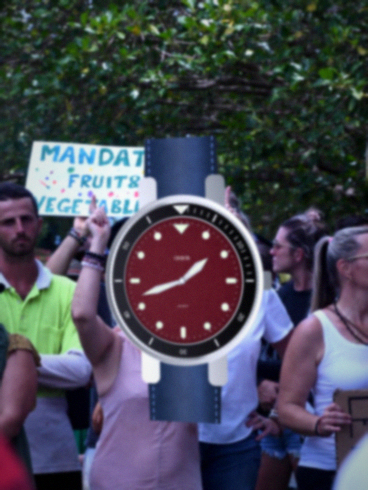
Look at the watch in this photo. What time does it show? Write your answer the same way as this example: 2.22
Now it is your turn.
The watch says 1.42
